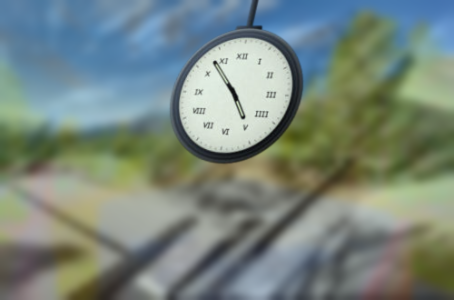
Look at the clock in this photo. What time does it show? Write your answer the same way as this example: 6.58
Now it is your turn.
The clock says 4.53
